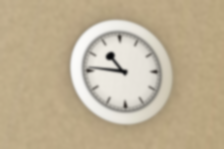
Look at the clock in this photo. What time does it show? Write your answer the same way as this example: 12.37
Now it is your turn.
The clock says 10.46
